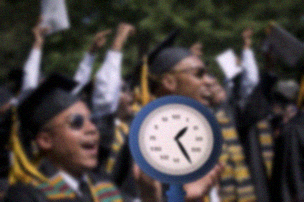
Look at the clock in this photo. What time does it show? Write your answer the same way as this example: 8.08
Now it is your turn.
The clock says 1.25
